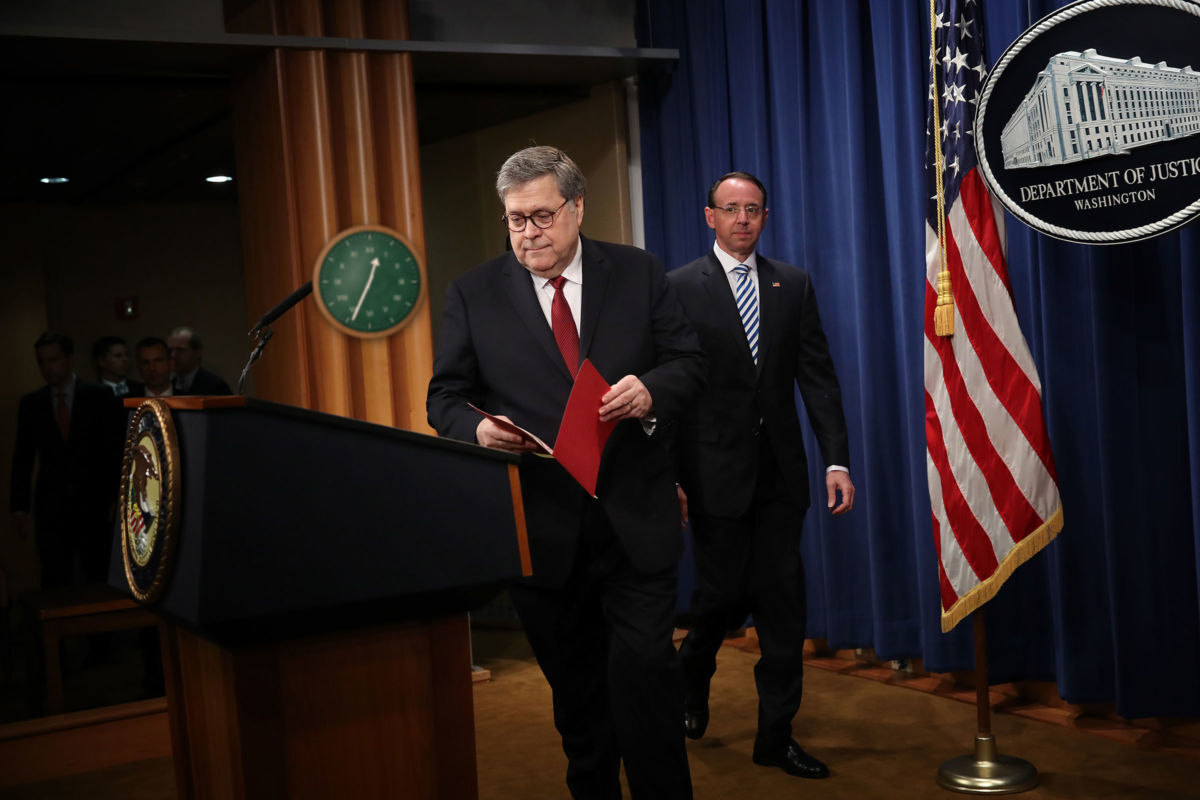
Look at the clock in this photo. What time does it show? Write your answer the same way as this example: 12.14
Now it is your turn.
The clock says 12.34
